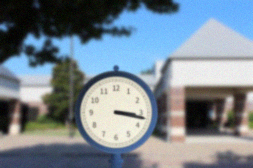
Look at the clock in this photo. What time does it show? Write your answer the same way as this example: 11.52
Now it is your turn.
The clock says 3.17
